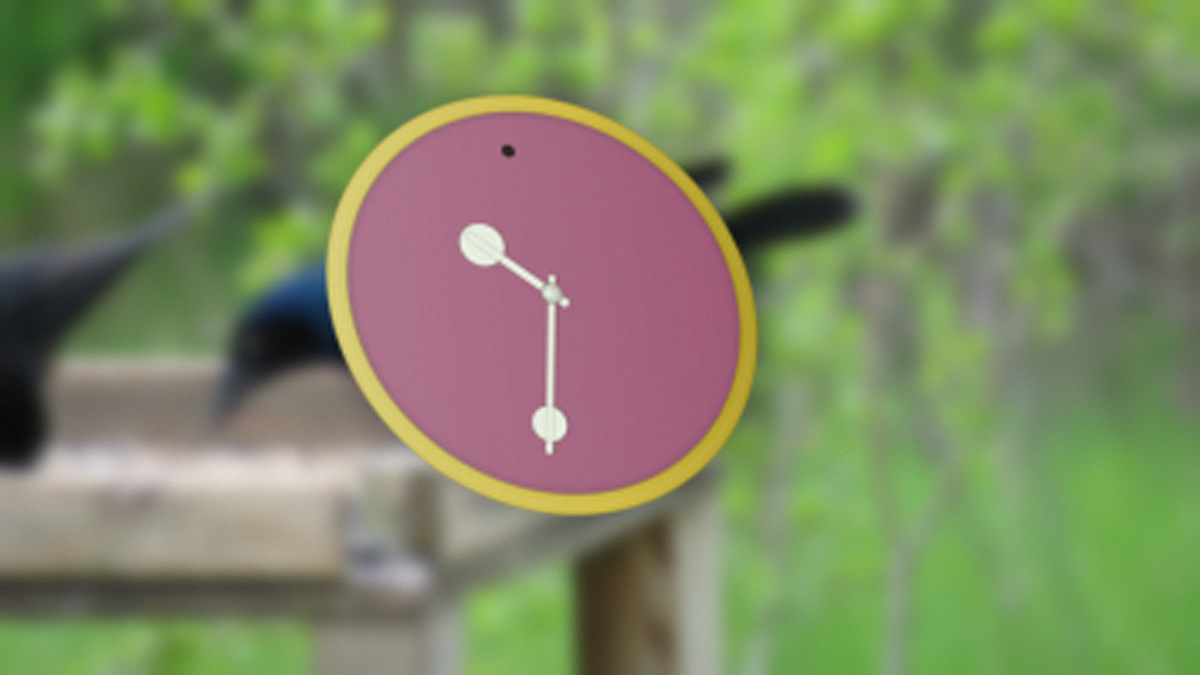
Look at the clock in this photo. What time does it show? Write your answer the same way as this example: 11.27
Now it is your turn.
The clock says 10.33
